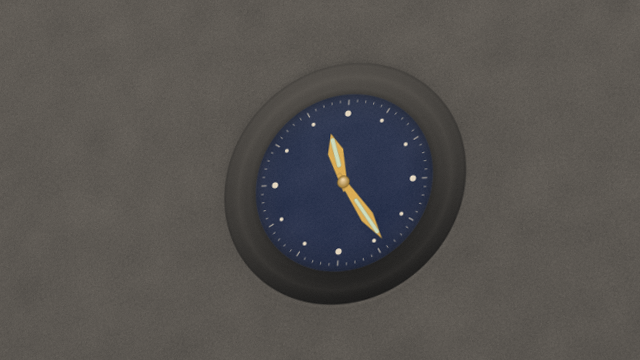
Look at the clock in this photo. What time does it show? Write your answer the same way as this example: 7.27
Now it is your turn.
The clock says 11.24
